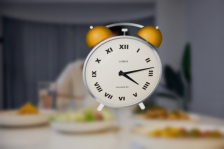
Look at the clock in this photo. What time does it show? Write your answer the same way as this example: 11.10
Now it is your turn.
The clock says 4.13
